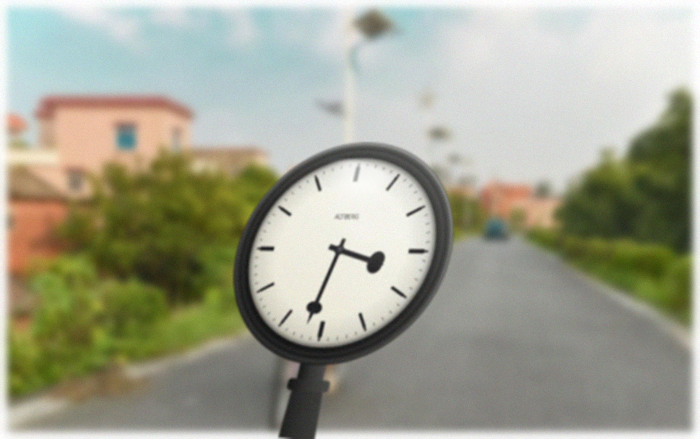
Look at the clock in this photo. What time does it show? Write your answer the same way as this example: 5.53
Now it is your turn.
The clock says 3.32
